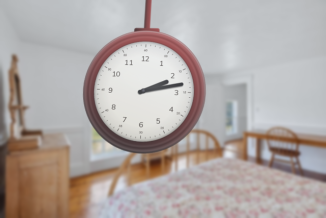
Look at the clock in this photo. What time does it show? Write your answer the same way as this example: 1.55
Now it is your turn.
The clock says 2.13
